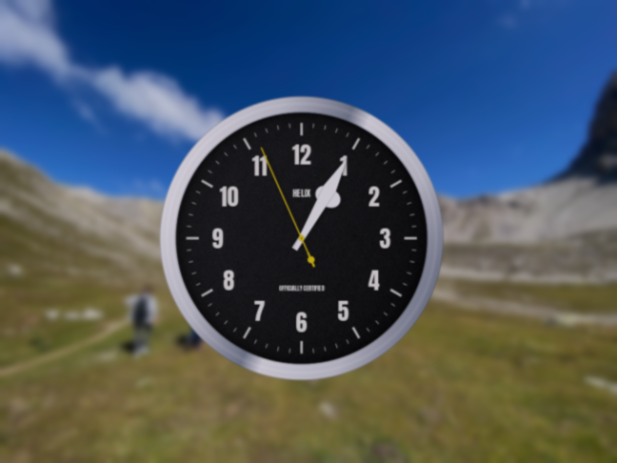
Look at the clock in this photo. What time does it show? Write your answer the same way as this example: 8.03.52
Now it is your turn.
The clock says 1.04.56
